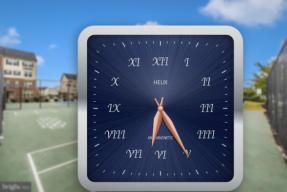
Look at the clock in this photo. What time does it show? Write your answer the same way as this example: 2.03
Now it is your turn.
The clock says 6.25
